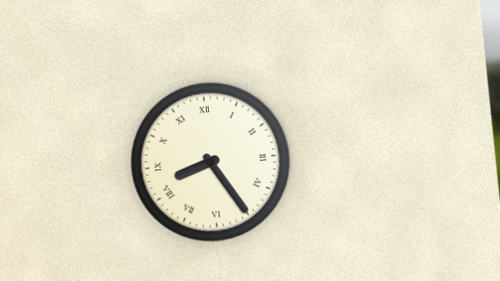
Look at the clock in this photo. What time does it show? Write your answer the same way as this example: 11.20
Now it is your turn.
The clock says 8.25
